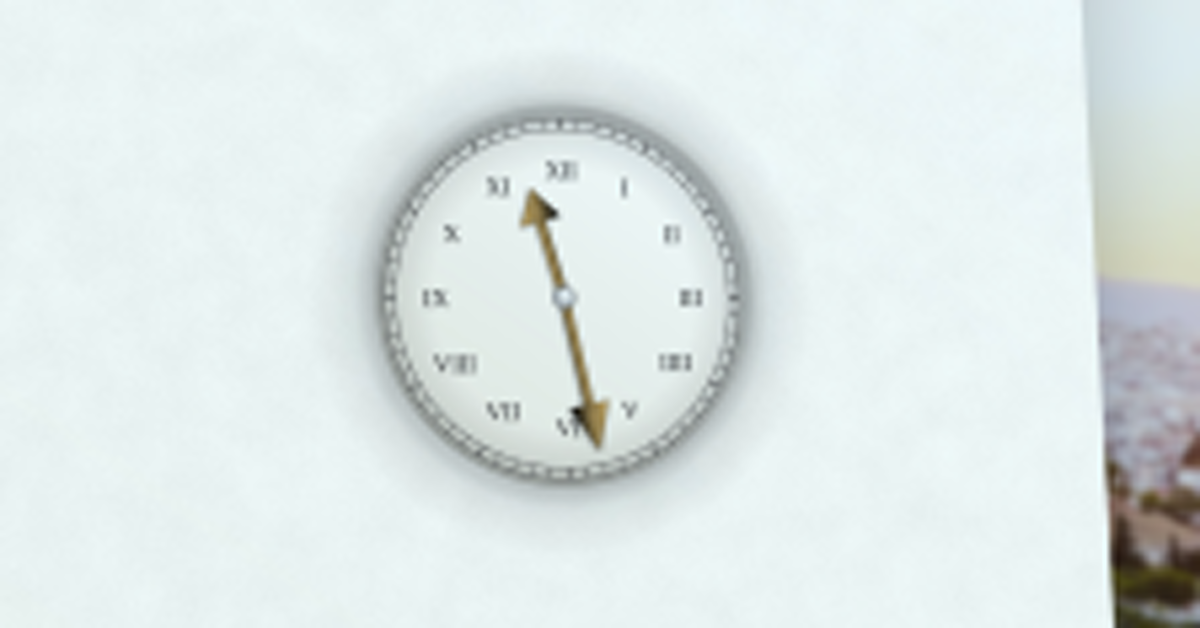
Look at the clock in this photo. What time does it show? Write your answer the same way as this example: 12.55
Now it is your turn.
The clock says 11.28
